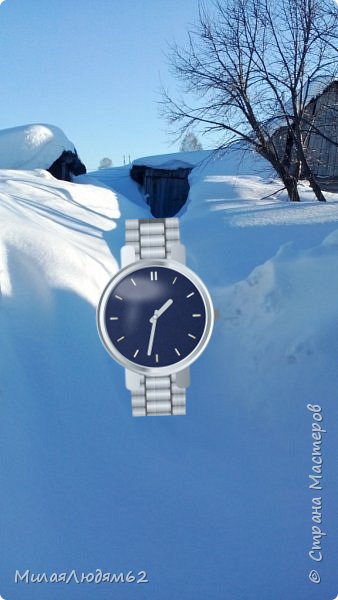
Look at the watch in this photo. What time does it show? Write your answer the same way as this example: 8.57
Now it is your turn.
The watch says 1.32
